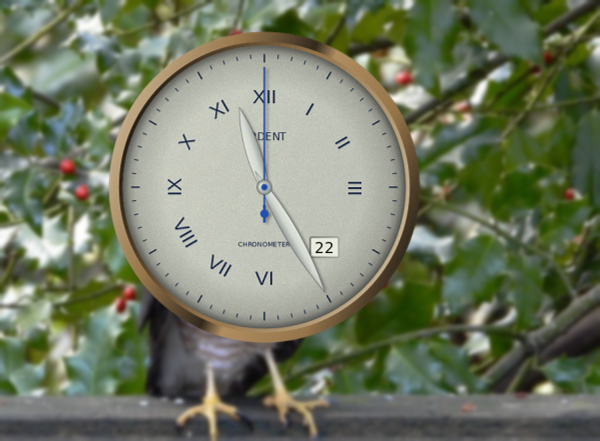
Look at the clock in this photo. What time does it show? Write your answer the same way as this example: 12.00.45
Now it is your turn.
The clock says 11.25.00
